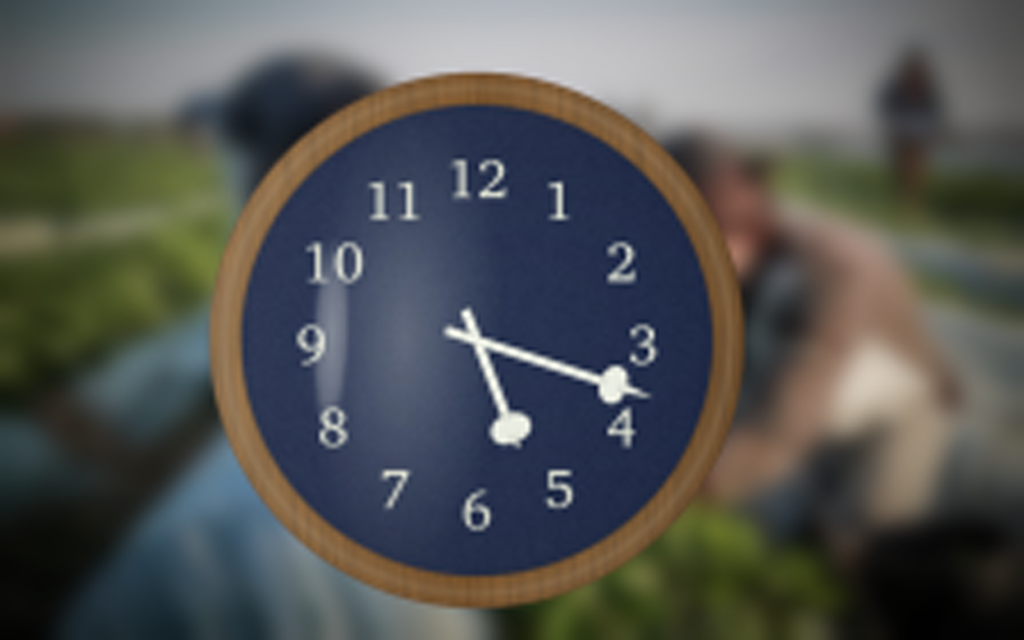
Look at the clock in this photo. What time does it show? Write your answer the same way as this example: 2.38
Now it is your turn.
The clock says 5.18
